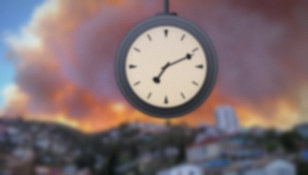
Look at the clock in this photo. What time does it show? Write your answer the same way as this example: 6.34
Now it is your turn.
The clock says 7.11
